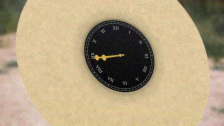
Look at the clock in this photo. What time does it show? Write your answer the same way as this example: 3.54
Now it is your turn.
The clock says 8.44
